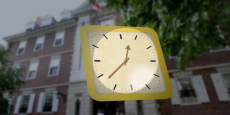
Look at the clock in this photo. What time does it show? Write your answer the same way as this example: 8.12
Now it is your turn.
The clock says 12.38
